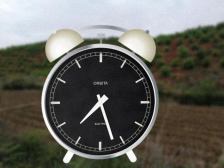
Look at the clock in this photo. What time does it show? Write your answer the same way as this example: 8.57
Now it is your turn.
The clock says 7.27
